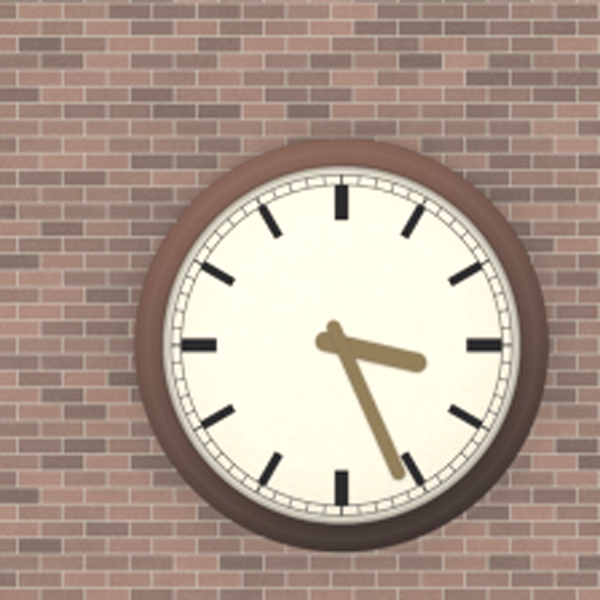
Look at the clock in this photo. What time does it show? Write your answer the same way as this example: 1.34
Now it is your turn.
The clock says 3.26
